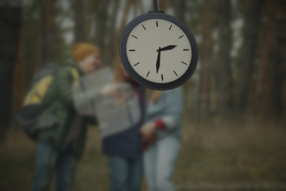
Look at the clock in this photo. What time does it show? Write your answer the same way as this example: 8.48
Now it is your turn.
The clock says 2.32
